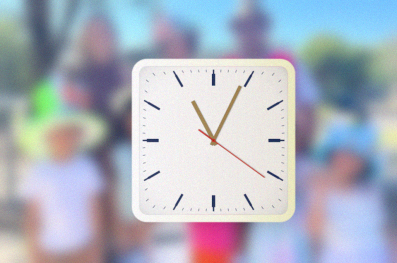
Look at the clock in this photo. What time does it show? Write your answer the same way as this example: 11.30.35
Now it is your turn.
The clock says 11.04.21
